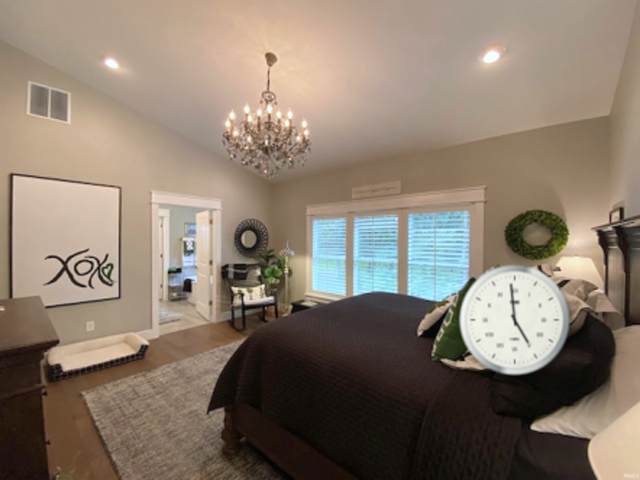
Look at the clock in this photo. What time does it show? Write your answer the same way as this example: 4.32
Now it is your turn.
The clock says 4.59
